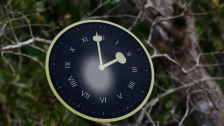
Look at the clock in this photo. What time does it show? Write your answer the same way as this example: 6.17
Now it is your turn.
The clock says 1.59
